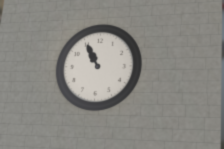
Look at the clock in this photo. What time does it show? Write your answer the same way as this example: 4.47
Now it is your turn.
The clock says 10.55
